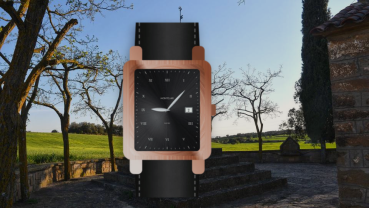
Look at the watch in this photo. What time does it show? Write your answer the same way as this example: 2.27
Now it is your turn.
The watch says 9.07
